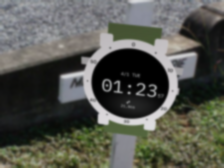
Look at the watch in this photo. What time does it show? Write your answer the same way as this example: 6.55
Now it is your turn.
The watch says 1.23
